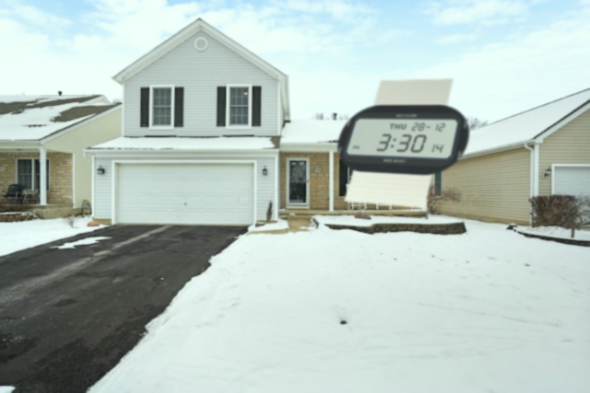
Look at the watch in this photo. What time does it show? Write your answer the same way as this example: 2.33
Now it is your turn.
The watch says 3.30
